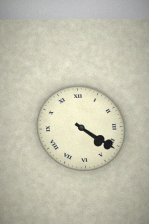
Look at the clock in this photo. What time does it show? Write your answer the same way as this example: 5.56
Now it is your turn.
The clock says 4.21
